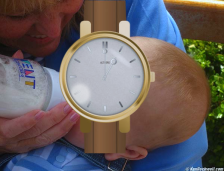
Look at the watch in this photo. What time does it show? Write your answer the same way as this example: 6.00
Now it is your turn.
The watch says 1.00
